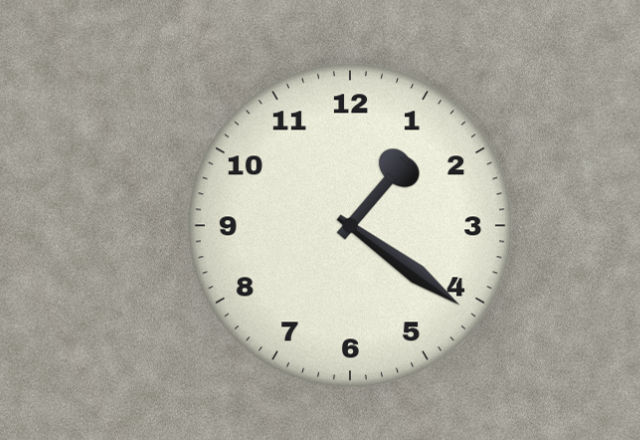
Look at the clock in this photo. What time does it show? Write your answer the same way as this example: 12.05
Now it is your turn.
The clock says 1.21
